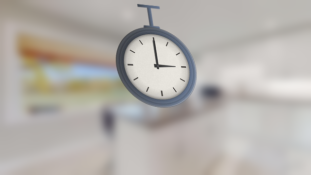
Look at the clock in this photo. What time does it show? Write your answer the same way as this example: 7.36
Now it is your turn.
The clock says 3.00
